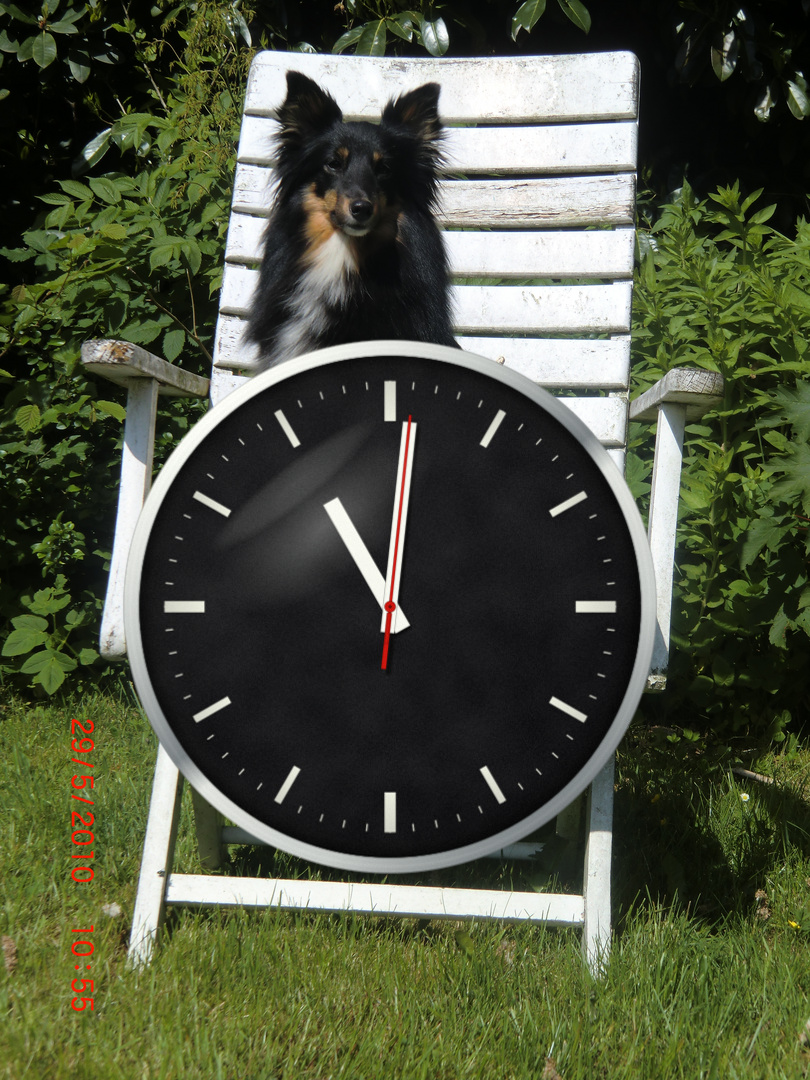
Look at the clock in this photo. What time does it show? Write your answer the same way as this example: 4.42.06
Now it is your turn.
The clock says 11.01.01
